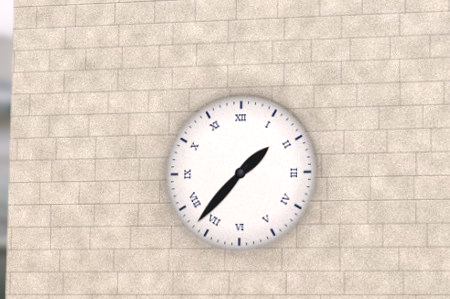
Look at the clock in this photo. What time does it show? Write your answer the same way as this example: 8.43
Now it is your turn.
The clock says 1.37
